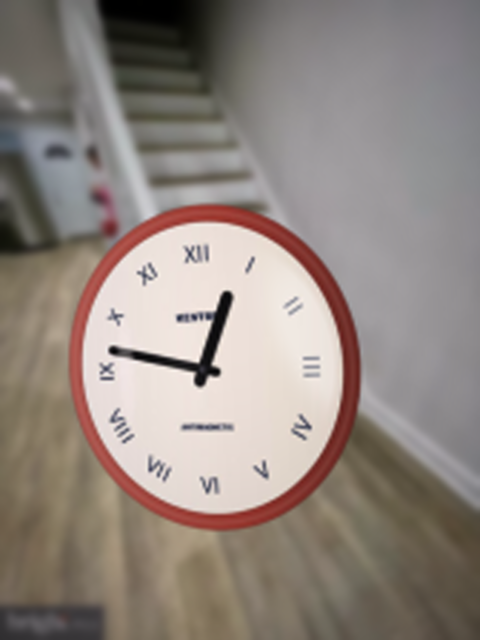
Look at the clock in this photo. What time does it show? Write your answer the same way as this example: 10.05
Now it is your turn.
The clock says 12.47
